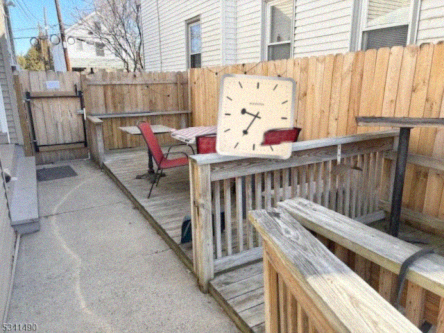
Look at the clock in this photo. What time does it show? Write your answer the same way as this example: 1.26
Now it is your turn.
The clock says 9.35
